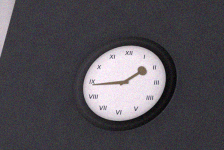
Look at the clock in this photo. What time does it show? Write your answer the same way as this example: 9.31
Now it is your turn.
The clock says 1.44
